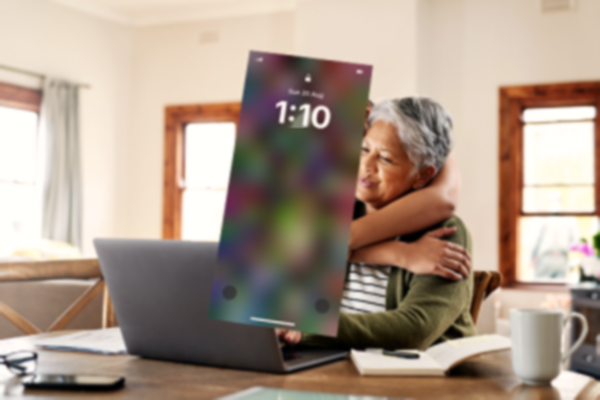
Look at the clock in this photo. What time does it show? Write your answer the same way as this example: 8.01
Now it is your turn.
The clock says 1.10
